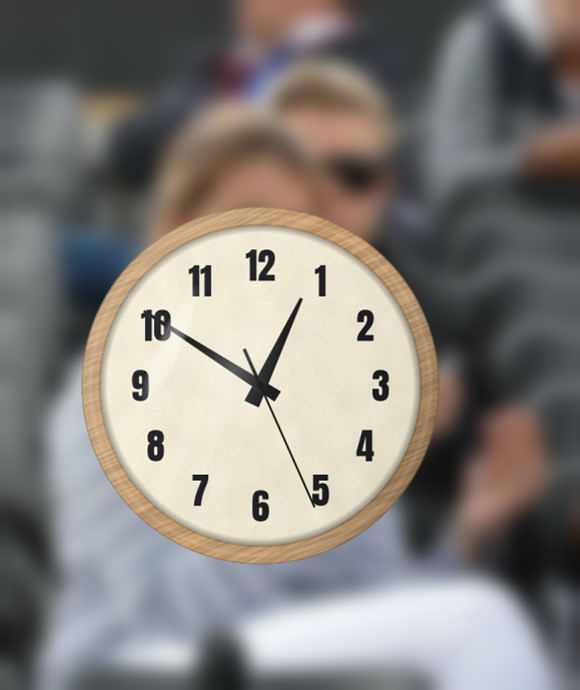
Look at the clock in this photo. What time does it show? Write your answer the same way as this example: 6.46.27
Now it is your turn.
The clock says 12.50.26
